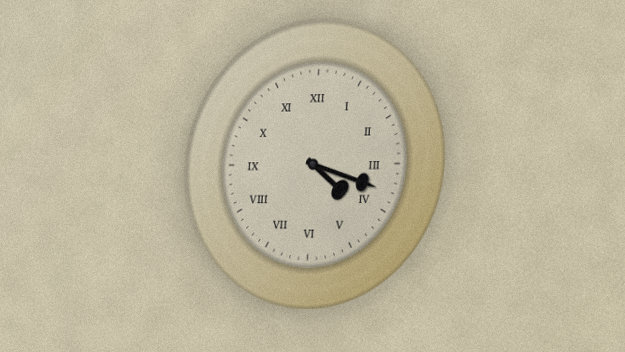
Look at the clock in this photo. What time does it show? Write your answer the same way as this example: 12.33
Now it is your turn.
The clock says 4.18
